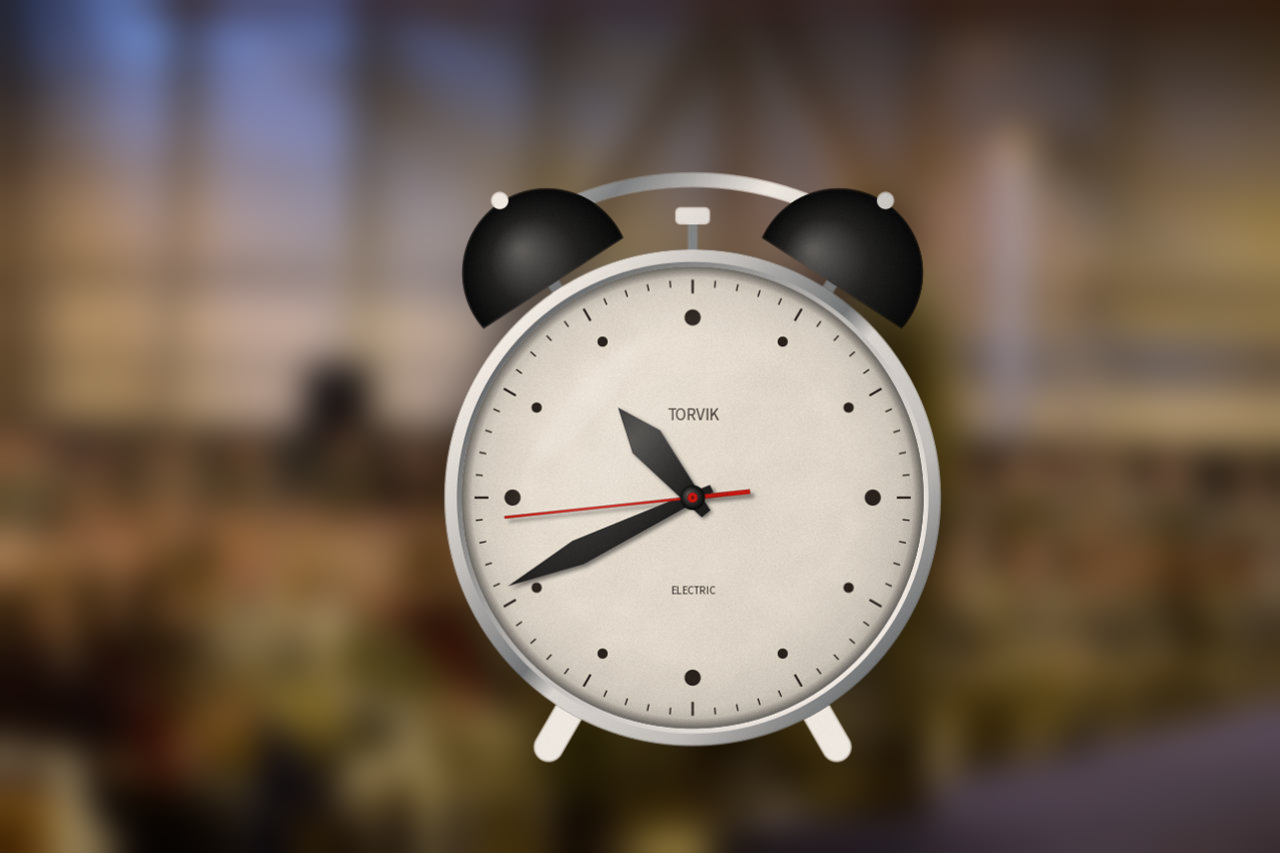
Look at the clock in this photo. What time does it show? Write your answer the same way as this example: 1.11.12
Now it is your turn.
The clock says 10.40.44
